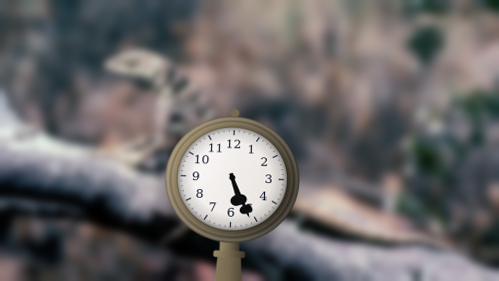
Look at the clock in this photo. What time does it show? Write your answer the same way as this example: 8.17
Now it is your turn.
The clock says 5.26
